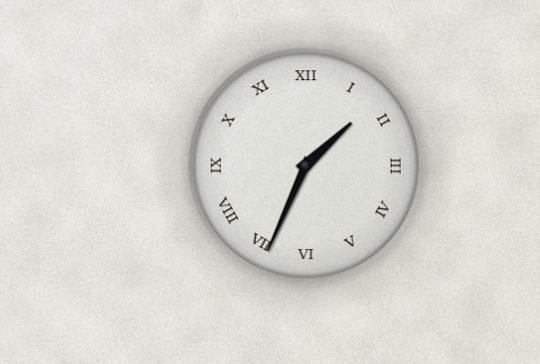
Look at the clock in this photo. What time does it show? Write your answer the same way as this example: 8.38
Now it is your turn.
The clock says 1.34
